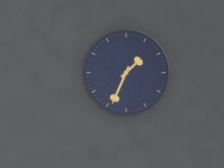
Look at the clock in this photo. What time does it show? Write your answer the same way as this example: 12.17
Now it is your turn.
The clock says 1.34
